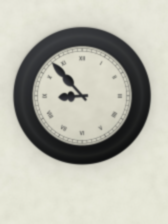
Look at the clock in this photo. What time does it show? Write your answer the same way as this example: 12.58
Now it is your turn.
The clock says 8.53
